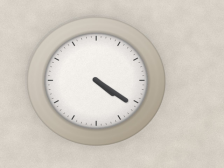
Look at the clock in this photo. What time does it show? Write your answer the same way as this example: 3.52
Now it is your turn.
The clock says 4.21
